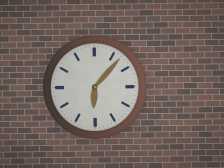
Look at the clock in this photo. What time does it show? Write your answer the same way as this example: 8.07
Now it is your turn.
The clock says 6.07
